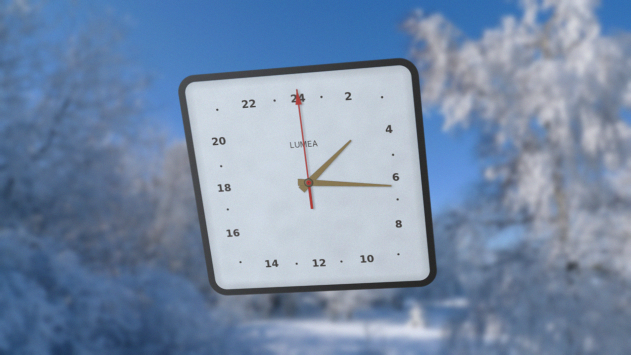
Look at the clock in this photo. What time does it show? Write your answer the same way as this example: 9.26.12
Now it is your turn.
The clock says 3.16.00
